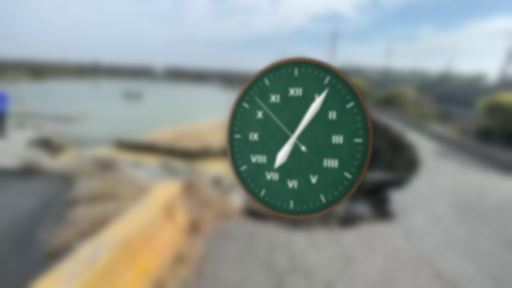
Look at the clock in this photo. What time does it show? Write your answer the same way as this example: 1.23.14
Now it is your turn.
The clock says 7.05.52
